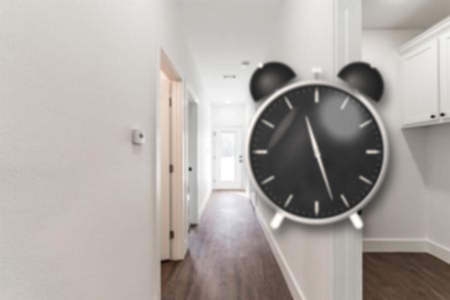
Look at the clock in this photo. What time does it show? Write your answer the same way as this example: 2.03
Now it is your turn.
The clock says 11.27
